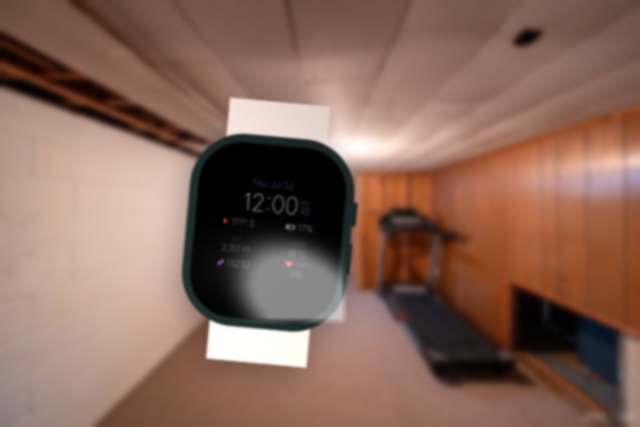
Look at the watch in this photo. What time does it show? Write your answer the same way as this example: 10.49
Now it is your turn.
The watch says 12.00
